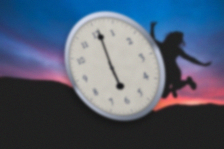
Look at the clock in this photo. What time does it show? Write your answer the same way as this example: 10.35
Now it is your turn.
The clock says 6.01
